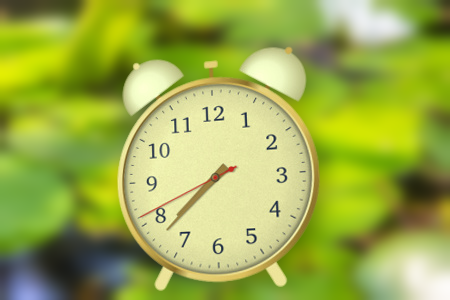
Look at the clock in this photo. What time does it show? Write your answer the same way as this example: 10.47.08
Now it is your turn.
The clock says 7.37.41
